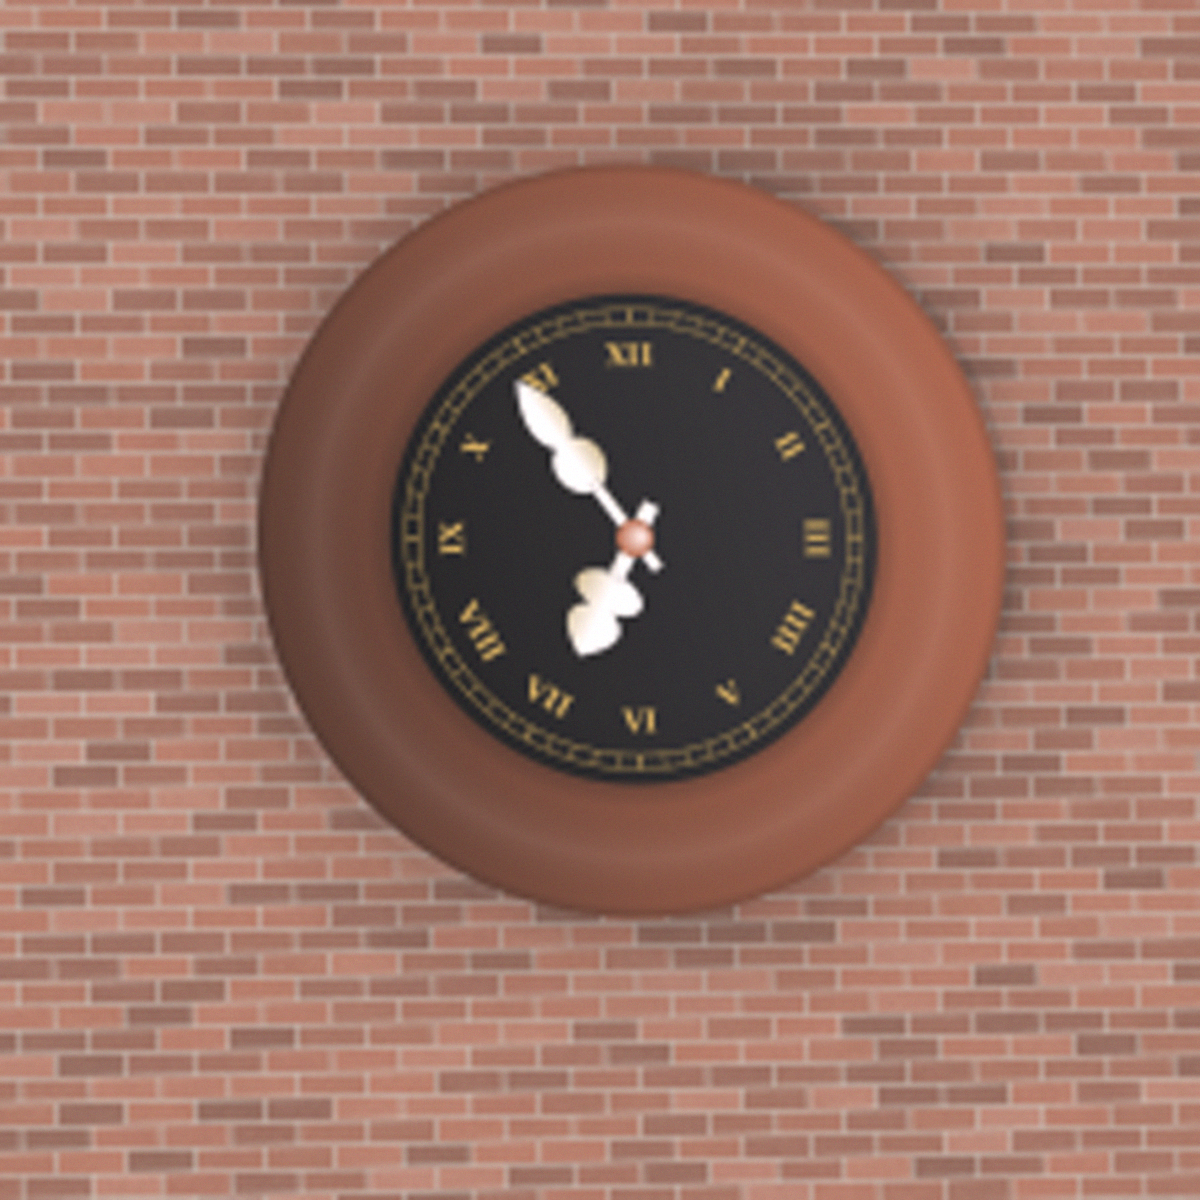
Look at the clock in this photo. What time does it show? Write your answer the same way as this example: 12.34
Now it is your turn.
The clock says 6.54
